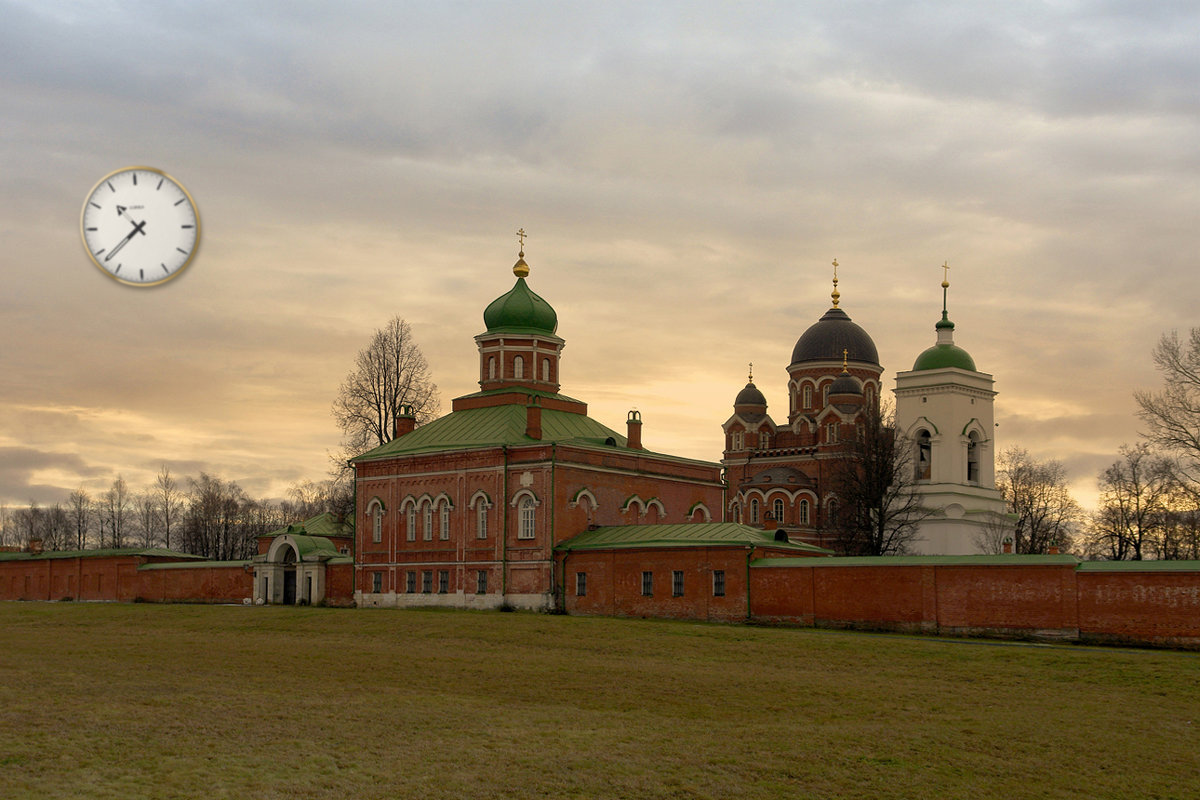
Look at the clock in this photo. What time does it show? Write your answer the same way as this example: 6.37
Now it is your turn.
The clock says 10.38
